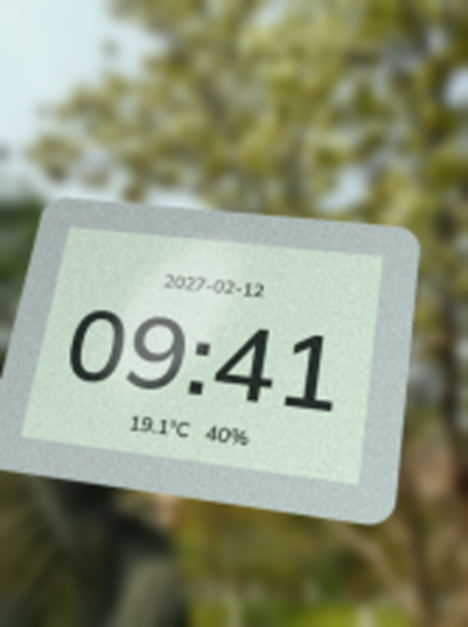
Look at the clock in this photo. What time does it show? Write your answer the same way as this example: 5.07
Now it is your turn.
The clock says 9.41
